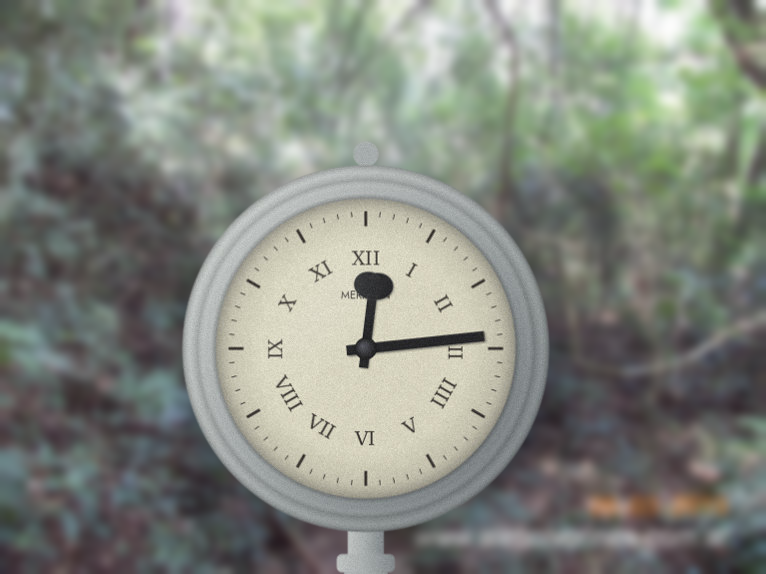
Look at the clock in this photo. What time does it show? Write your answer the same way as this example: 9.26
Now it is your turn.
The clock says 12.14
